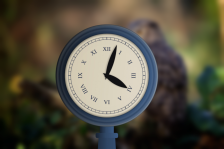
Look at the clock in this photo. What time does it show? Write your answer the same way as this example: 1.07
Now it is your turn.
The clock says 4.03
